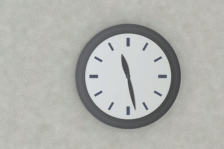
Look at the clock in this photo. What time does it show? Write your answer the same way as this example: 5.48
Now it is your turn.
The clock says 11.28
